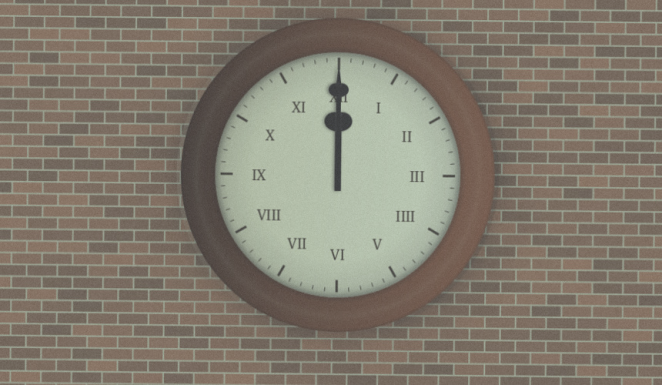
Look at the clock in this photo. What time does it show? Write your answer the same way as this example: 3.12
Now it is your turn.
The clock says 12.00
